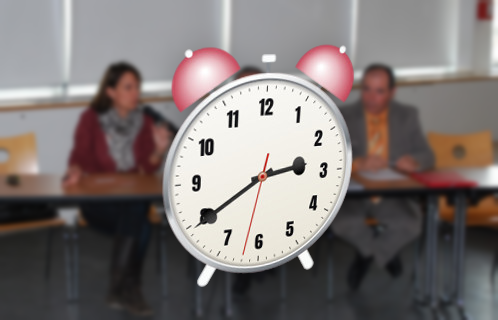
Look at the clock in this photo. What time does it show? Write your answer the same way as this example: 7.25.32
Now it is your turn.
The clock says 2.39.32
